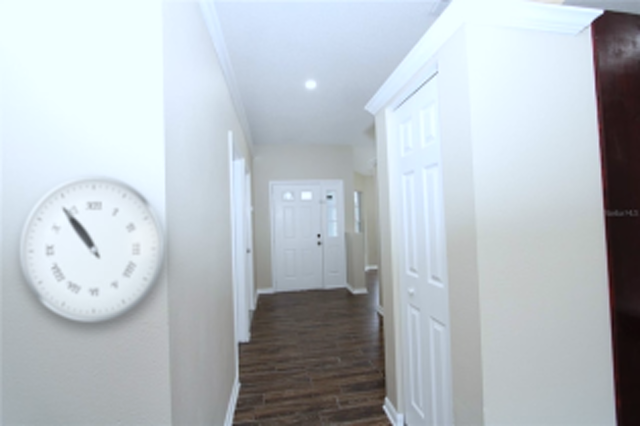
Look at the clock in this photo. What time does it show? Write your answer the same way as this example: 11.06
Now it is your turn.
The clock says 10.54
